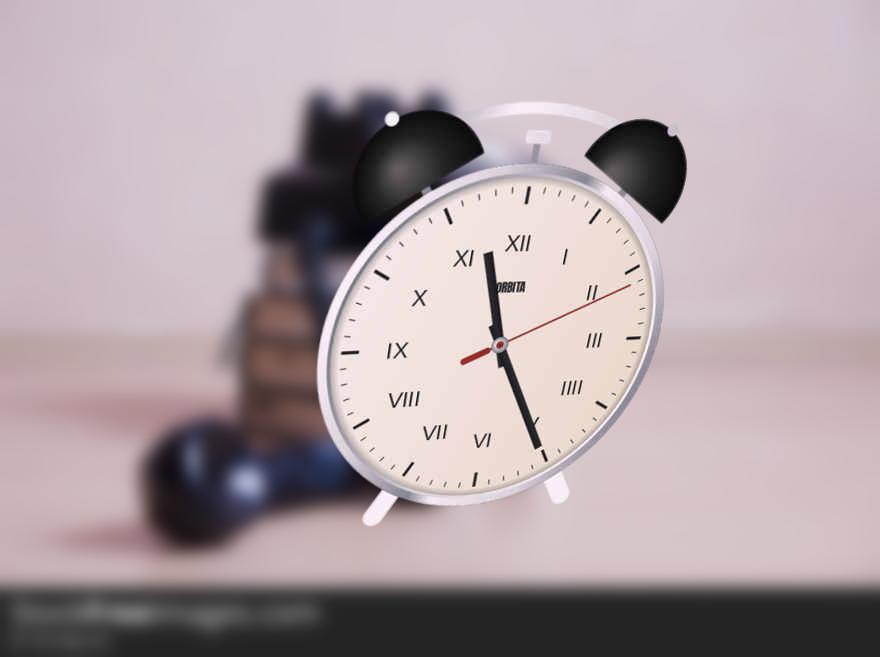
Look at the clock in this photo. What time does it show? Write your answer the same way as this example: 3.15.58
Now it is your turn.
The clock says 11.25.11
